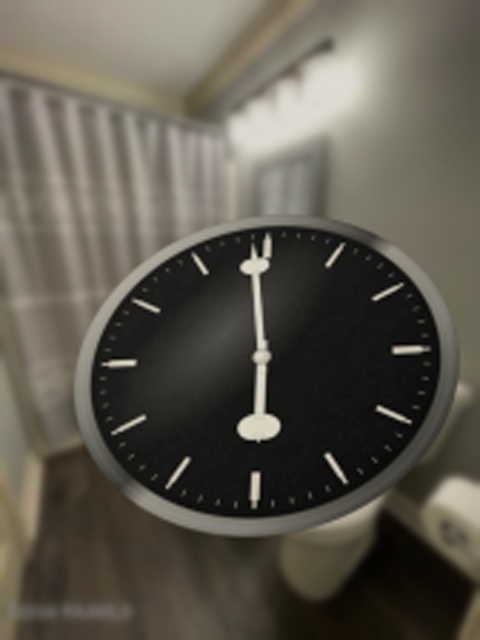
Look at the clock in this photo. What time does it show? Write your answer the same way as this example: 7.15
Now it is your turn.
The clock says 5.59
